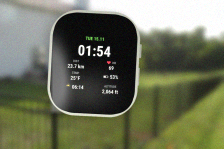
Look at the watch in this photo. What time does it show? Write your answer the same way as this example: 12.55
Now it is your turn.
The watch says 1.54
